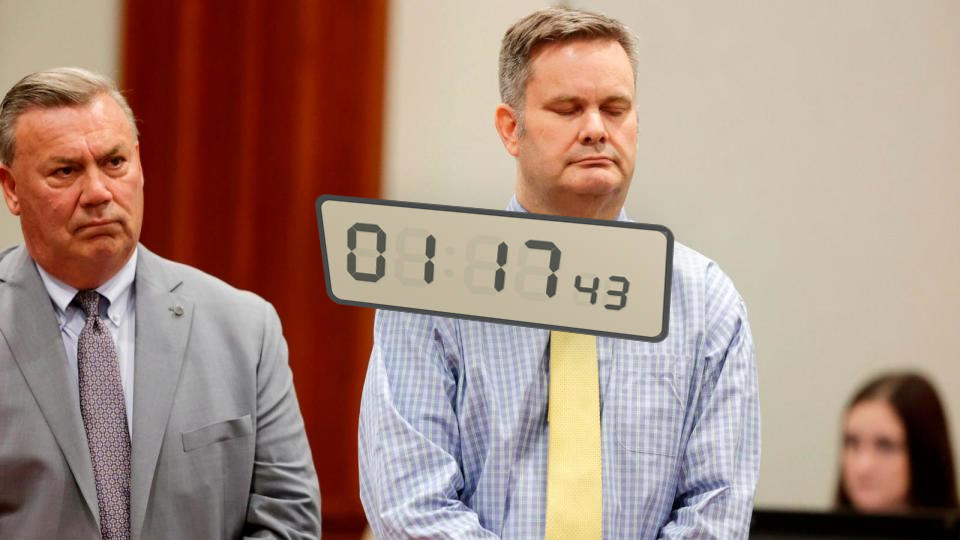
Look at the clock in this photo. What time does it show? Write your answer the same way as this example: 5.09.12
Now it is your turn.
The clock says 1.17.43
